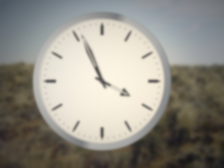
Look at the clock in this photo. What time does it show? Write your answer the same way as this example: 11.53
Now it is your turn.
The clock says 3.56
